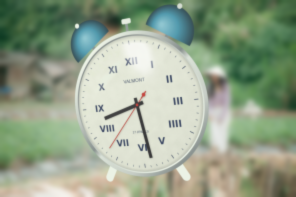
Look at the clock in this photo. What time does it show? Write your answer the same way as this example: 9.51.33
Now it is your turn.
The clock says 8.28.37
